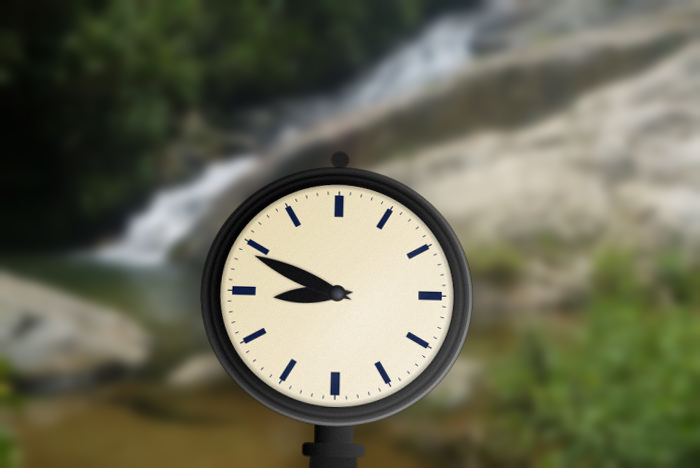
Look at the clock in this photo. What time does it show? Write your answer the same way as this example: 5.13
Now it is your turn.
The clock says 8.49
